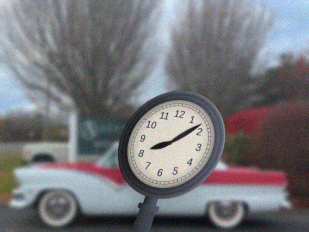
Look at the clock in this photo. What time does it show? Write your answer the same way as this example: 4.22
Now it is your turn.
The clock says 8.08
